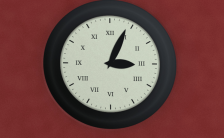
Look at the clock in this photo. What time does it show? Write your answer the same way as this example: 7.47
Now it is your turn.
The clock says 3.04
